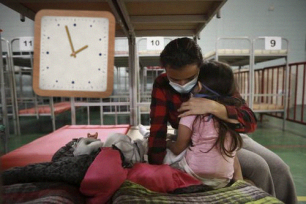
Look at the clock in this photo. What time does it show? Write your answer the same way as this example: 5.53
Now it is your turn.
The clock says 1.57
